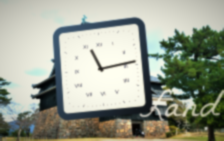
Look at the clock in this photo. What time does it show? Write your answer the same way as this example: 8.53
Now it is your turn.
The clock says 11.14
